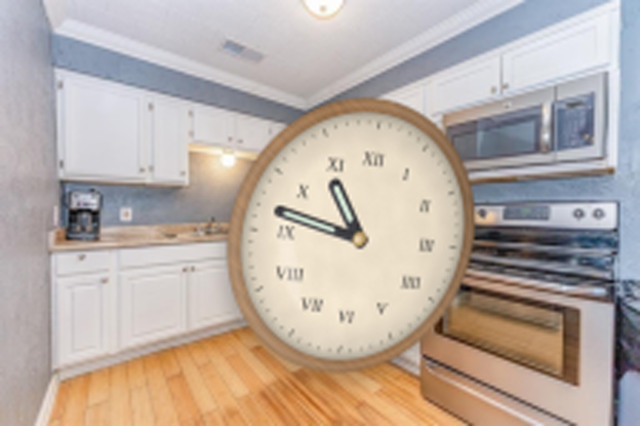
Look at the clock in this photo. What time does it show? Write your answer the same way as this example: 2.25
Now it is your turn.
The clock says 10.47
